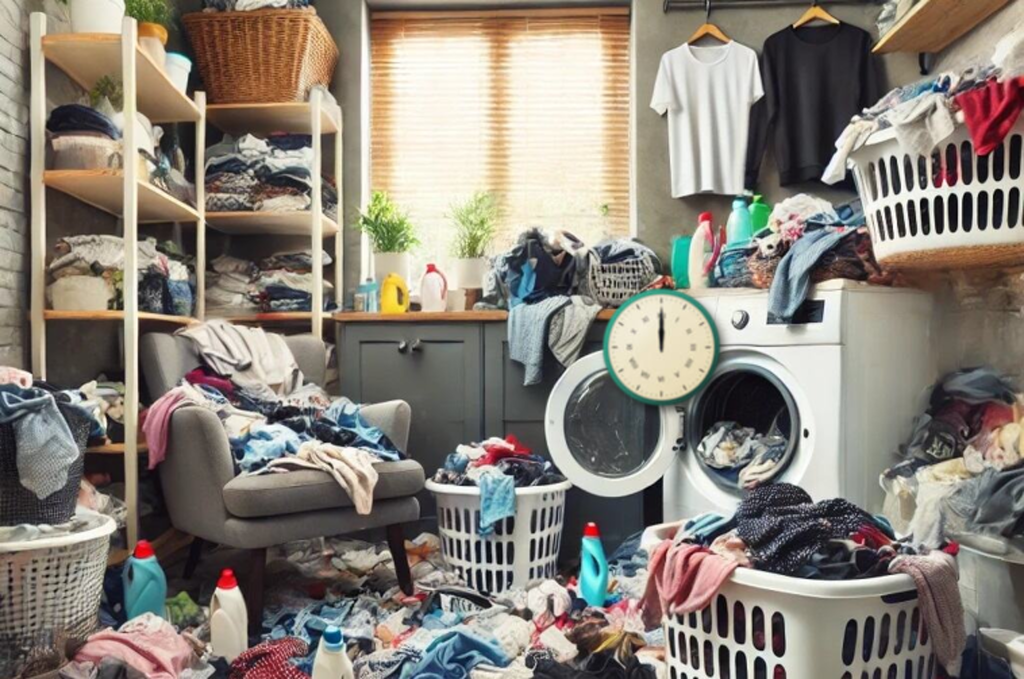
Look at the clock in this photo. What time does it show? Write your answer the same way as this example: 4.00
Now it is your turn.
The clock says 12.00
